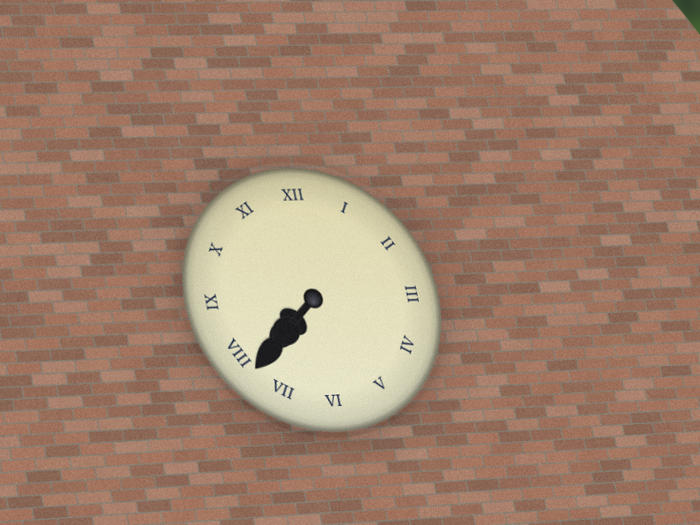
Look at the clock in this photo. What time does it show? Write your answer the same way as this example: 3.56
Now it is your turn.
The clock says 7.38
